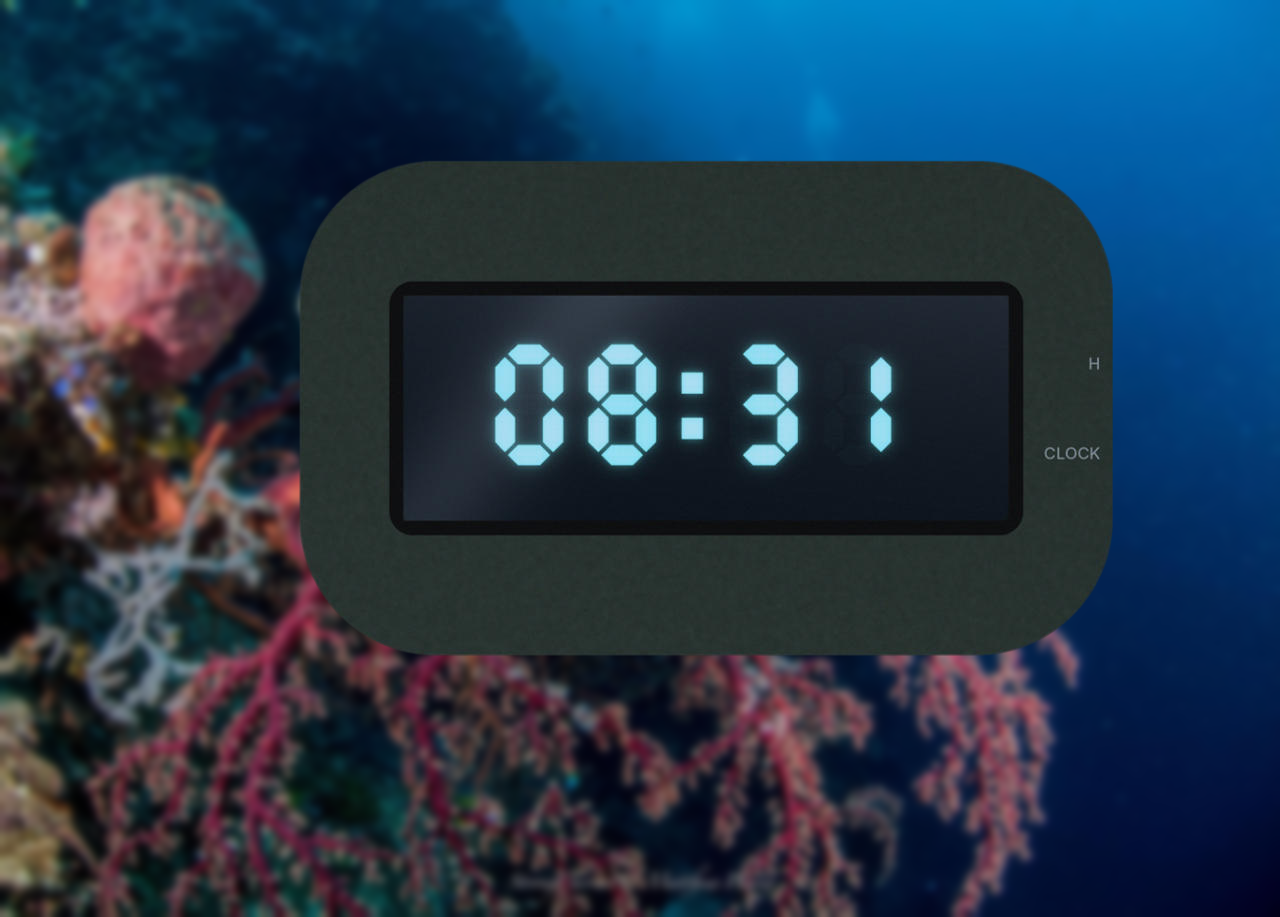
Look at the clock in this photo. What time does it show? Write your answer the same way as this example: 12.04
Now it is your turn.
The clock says 8.31
